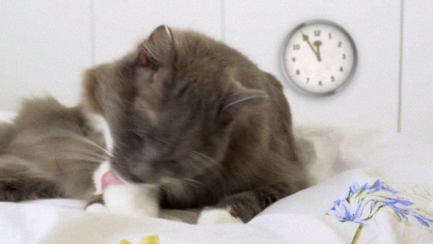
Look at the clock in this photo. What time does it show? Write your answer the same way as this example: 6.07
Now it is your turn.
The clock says 11.55
